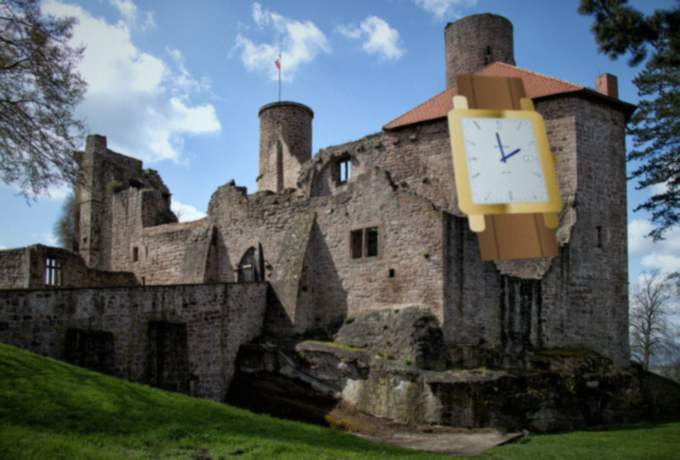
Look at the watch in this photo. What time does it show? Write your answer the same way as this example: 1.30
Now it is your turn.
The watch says 1.59
